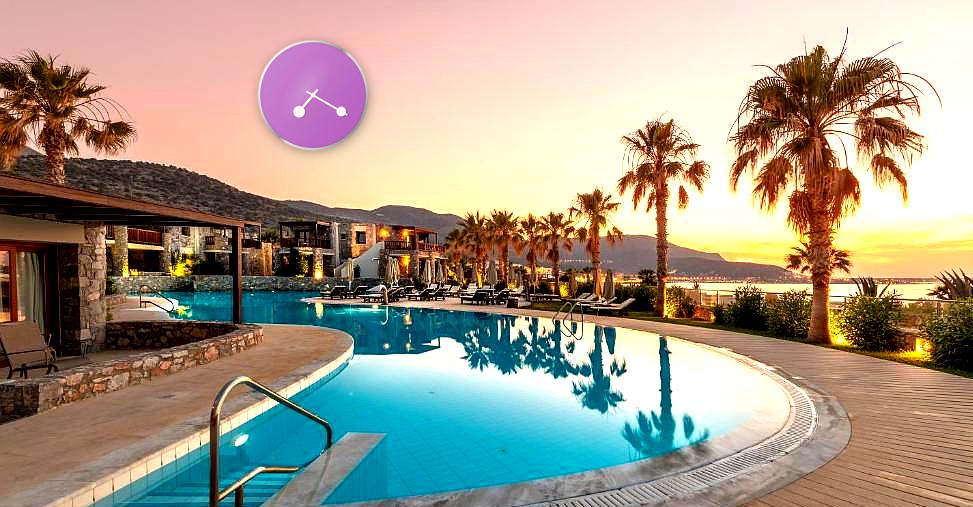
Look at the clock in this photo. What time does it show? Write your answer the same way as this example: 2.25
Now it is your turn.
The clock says 7.20
